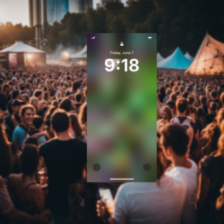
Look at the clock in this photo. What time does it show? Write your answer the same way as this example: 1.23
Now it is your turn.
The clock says 9.18
